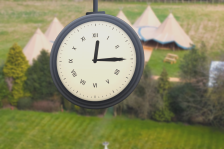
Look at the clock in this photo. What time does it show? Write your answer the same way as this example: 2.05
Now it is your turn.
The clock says 12.15
